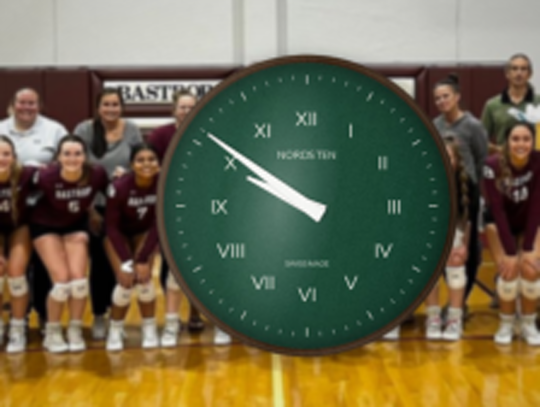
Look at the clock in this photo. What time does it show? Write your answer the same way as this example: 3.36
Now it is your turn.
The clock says 9.51
